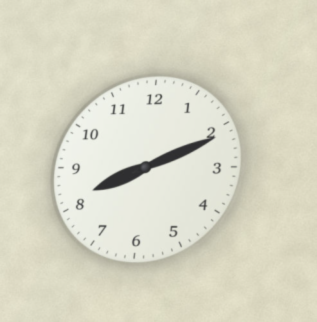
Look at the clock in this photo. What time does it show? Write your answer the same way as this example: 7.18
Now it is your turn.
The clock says 8.11
